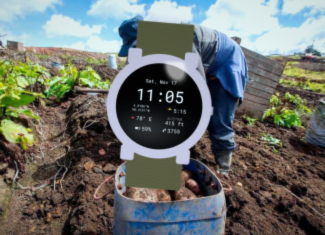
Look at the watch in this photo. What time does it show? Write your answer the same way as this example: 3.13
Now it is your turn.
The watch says 11.05
